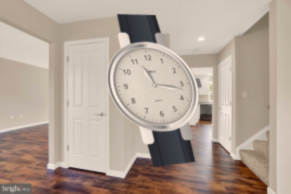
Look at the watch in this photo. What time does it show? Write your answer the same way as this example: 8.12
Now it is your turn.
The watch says 11.17
